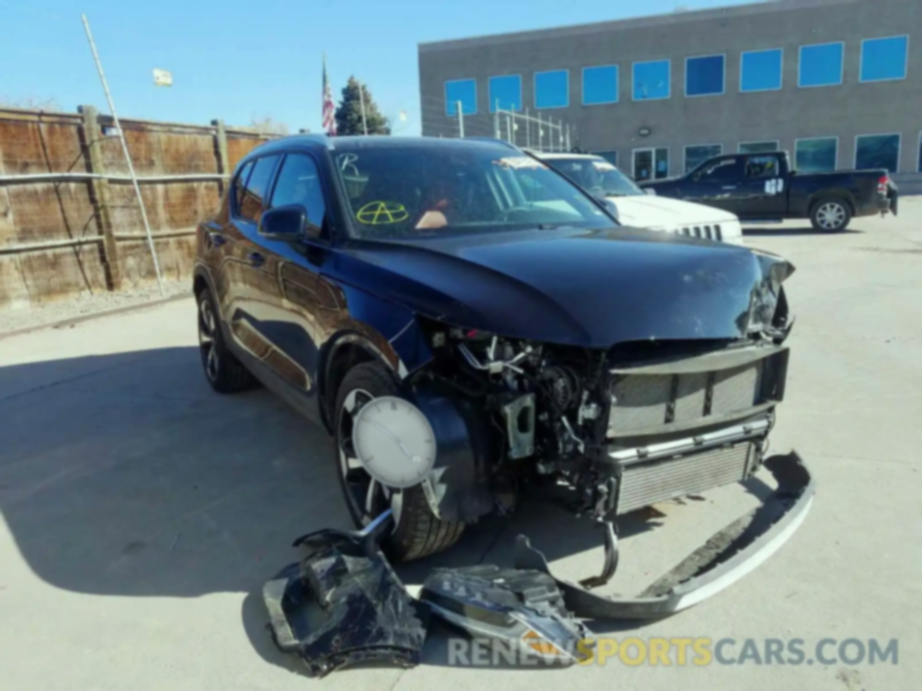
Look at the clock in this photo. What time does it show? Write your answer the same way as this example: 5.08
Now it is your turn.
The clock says 4.51
